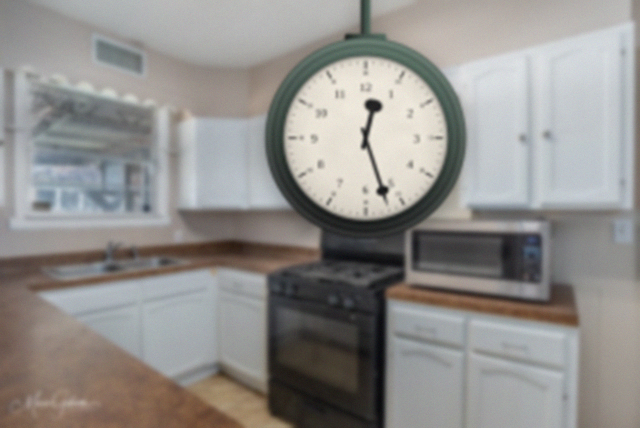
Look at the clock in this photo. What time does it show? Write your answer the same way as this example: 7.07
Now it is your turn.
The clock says 12.27
